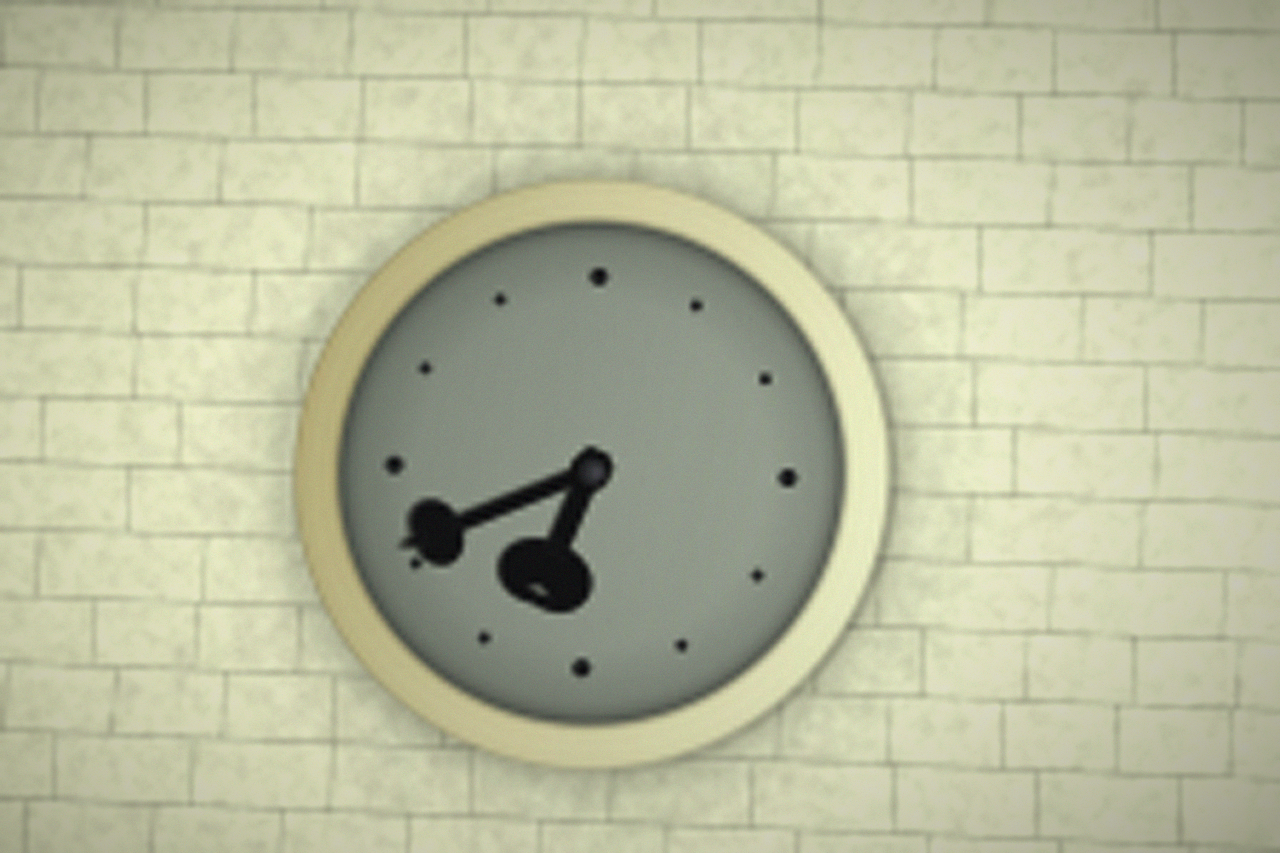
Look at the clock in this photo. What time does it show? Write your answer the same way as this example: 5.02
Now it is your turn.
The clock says 6.41
